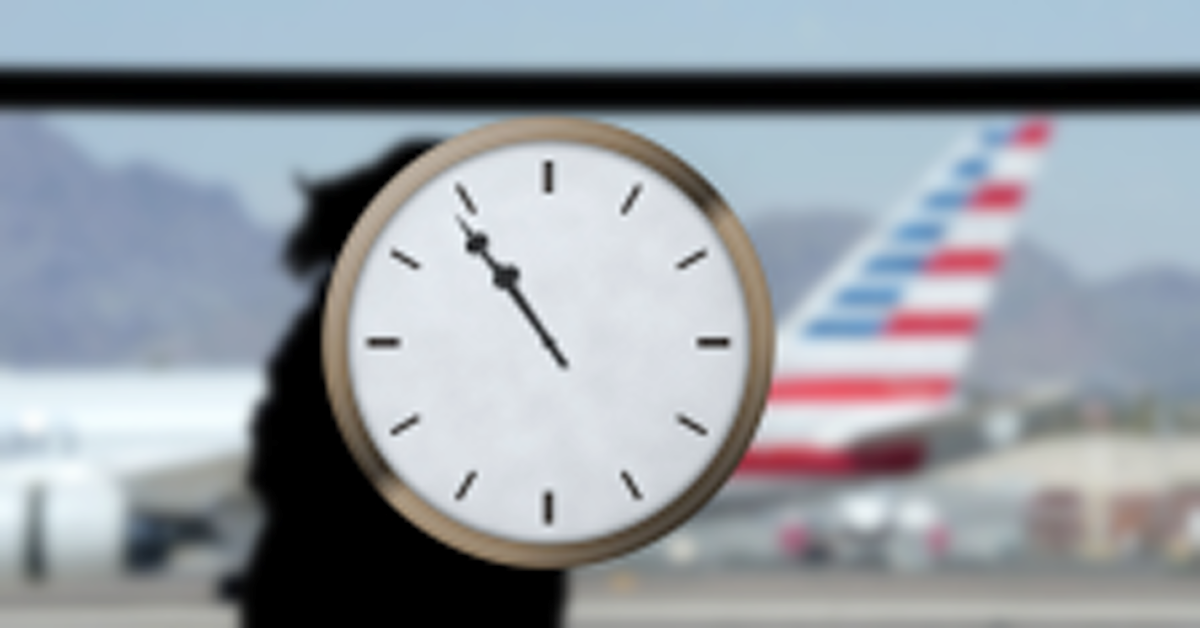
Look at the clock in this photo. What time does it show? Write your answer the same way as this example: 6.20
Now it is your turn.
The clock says 10.54
